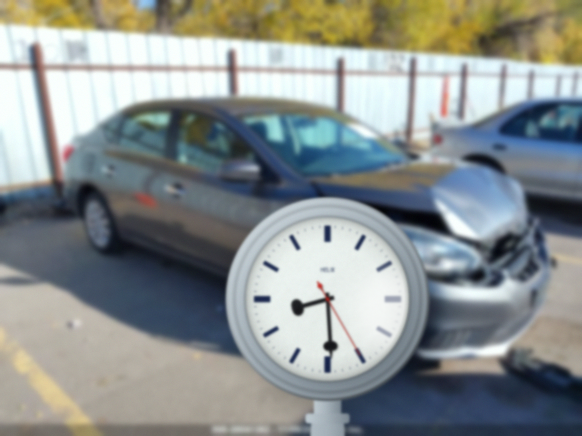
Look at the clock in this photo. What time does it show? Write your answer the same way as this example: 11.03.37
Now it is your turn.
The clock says 8.29.25
